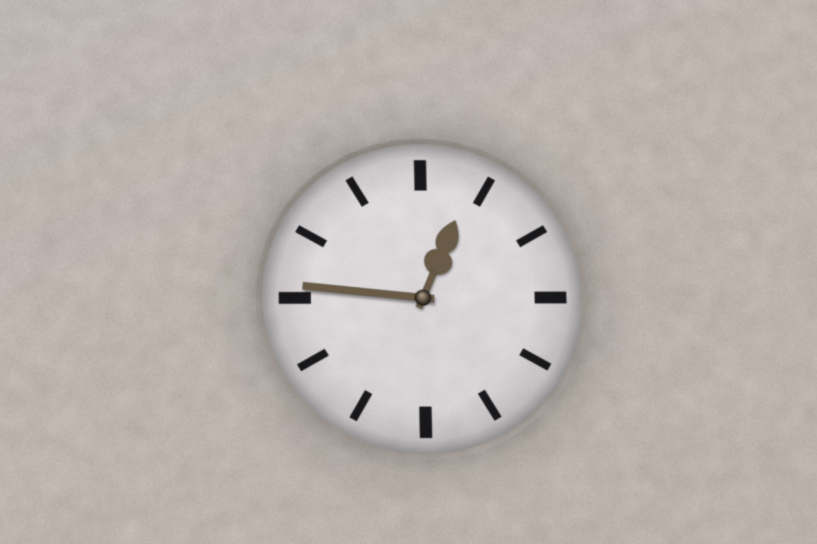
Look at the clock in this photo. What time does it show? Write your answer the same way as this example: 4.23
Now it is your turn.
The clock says 12.46
